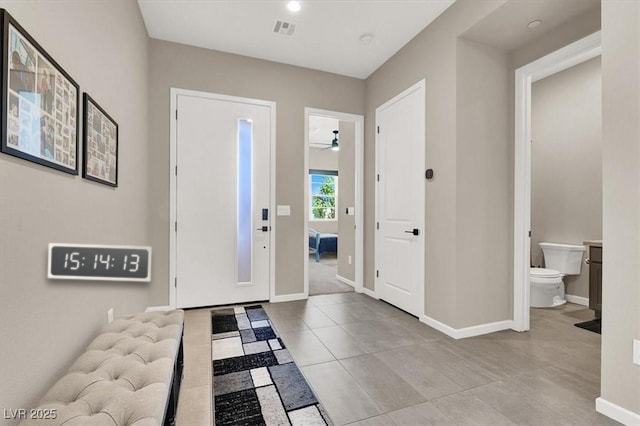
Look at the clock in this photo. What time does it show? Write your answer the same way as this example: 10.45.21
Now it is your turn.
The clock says 15.14.13
